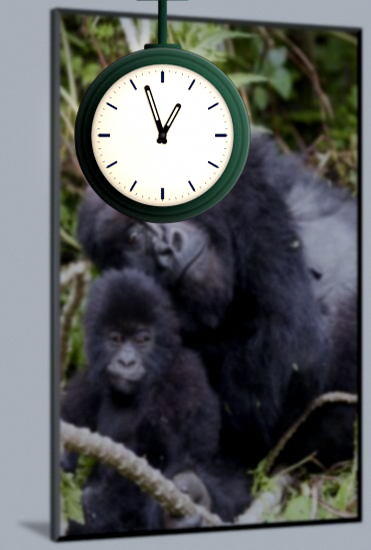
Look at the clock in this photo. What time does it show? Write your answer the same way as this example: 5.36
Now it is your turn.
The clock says 12.57
